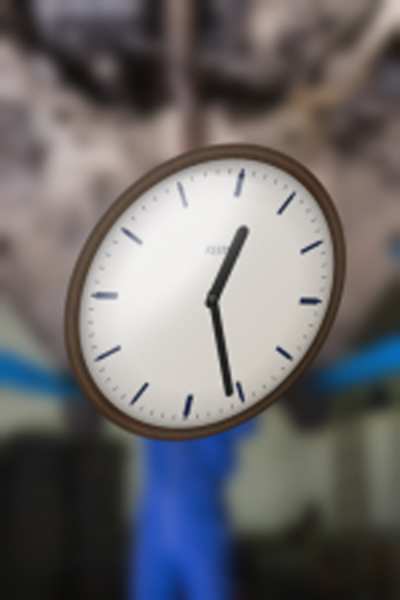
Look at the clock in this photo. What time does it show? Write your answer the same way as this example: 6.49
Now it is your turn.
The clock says 12.26
